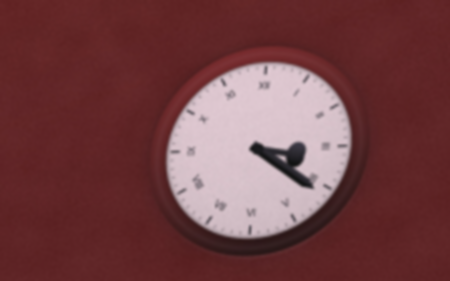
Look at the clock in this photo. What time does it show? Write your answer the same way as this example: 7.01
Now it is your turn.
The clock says 3.21
